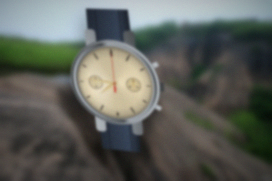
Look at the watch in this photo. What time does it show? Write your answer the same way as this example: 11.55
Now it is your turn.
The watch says 7.46
